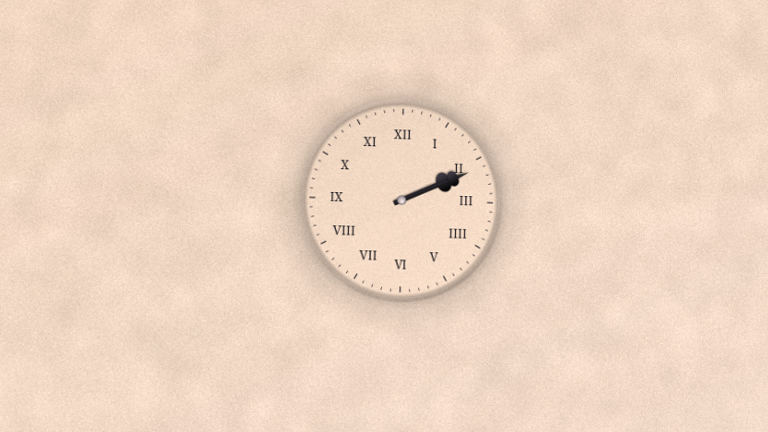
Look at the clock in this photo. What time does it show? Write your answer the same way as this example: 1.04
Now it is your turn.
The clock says 2.11
